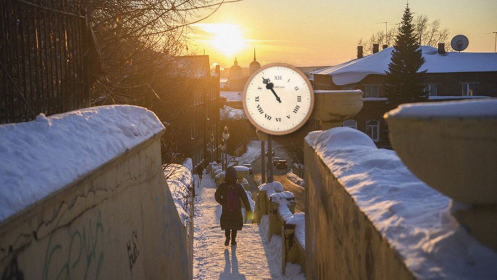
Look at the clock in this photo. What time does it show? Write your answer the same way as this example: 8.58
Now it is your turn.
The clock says 10.54
